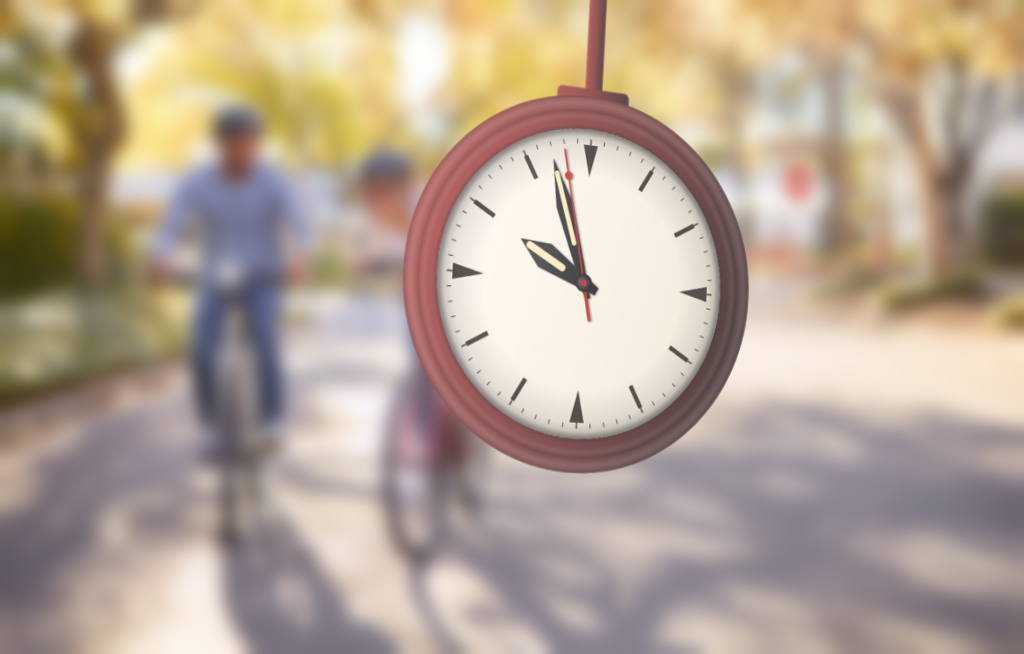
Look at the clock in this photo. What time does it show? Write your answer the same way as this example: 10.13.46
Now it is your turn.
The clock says 9.56.58
